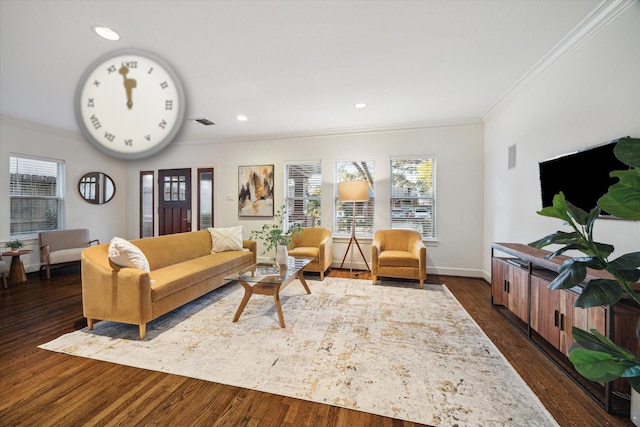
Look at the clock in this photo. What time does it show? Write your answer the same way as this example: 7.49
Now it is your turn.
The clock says 11.58
